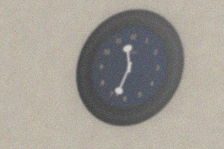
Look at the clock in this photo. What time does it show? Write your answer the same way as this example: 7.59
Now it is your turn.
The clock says 11.33
